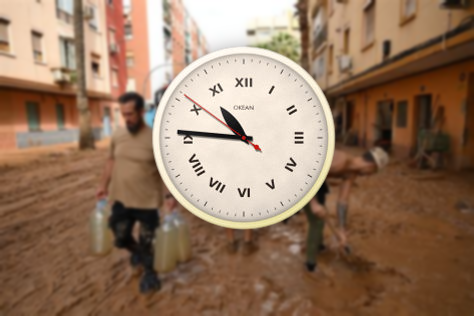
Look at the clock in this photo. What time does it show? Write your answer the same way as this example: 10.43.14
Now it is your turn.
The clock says 10.45.51
